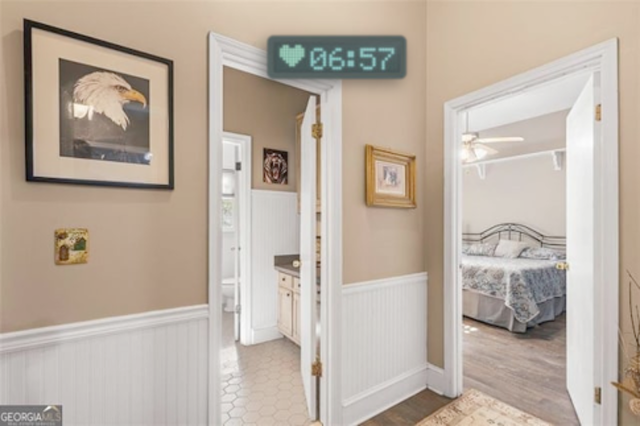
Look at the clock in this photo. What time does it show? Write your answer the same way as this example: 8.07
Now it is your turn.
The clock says 6.57
